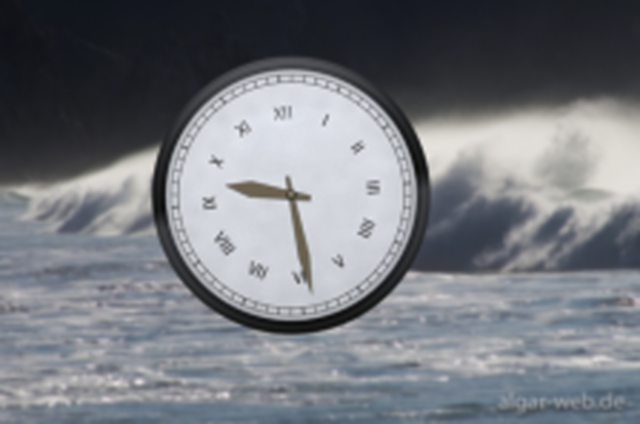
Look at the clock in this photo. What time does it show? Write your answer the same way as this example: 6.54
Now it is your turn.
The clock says 9.29
